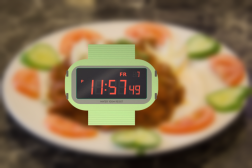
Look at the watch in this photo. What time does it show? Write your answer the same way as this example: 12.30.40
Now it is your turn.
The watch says 11.57.49
